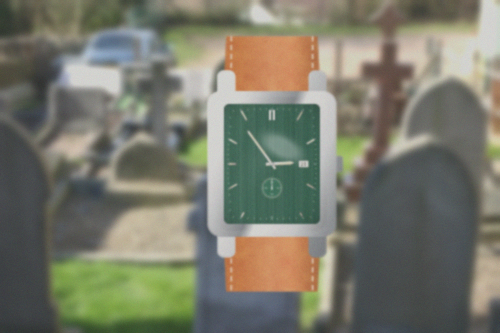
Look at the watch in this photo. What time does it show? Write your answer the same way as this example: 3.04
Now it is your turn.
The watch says 2.54
